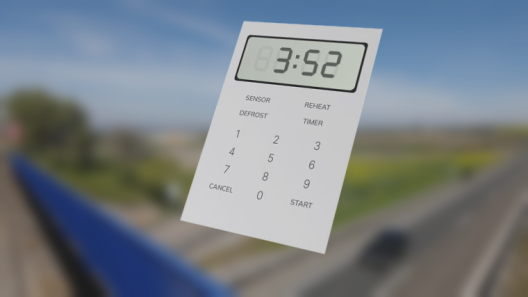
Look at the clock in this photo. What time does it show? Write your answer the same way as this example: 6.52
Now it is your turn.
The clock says 3.52
